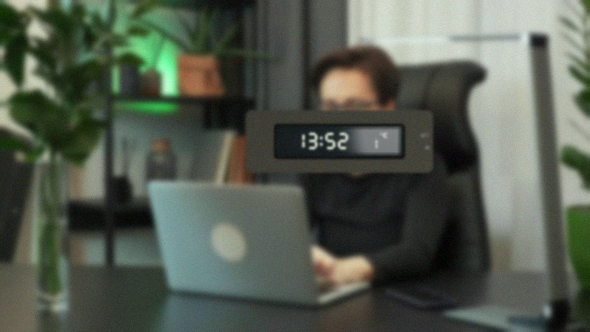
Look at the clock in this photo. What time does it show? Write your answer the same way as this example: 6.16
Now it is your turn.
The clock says 13.52
